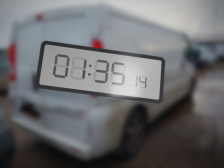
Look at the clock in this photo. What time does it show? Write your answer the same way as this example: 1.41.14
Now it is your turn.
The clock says 1.35.14
